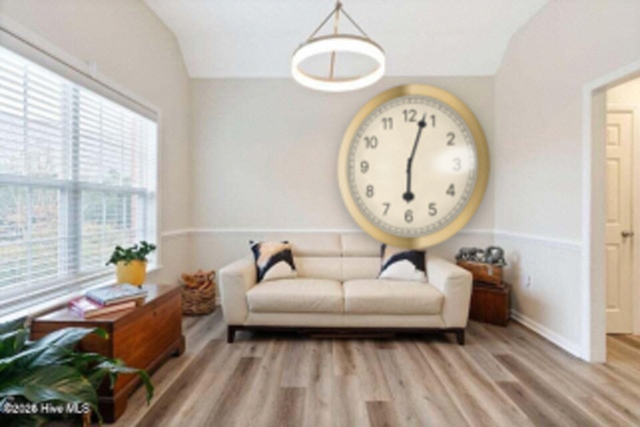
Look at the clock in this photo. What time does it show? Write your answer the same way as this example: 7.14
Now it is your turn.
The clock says 6.03
